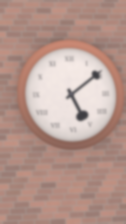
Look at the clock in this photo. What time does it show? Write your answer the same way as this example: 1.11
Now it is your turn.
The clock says 5.09
